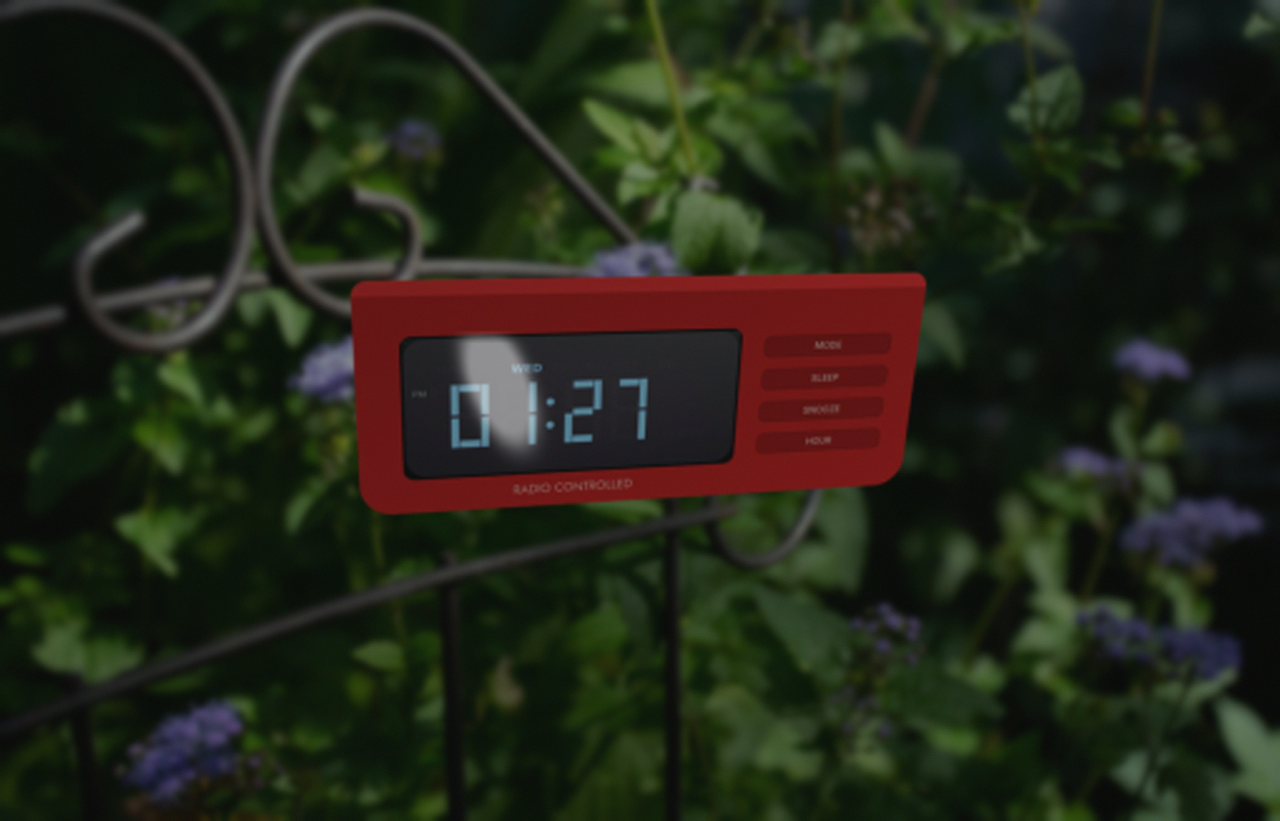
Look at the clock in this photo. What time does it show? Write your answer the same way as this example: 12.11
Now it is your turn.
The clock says 1.27
